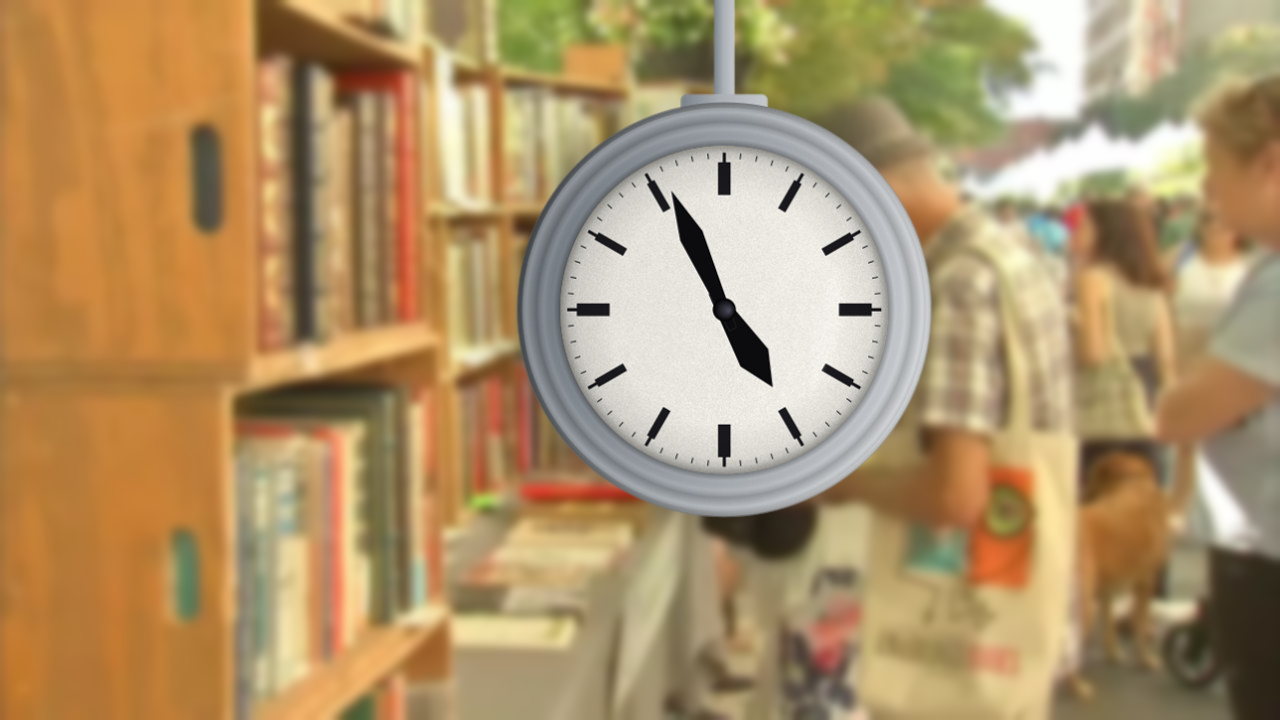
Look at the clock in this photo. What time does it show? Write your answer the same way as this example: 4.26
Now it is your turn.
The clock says 4.56
